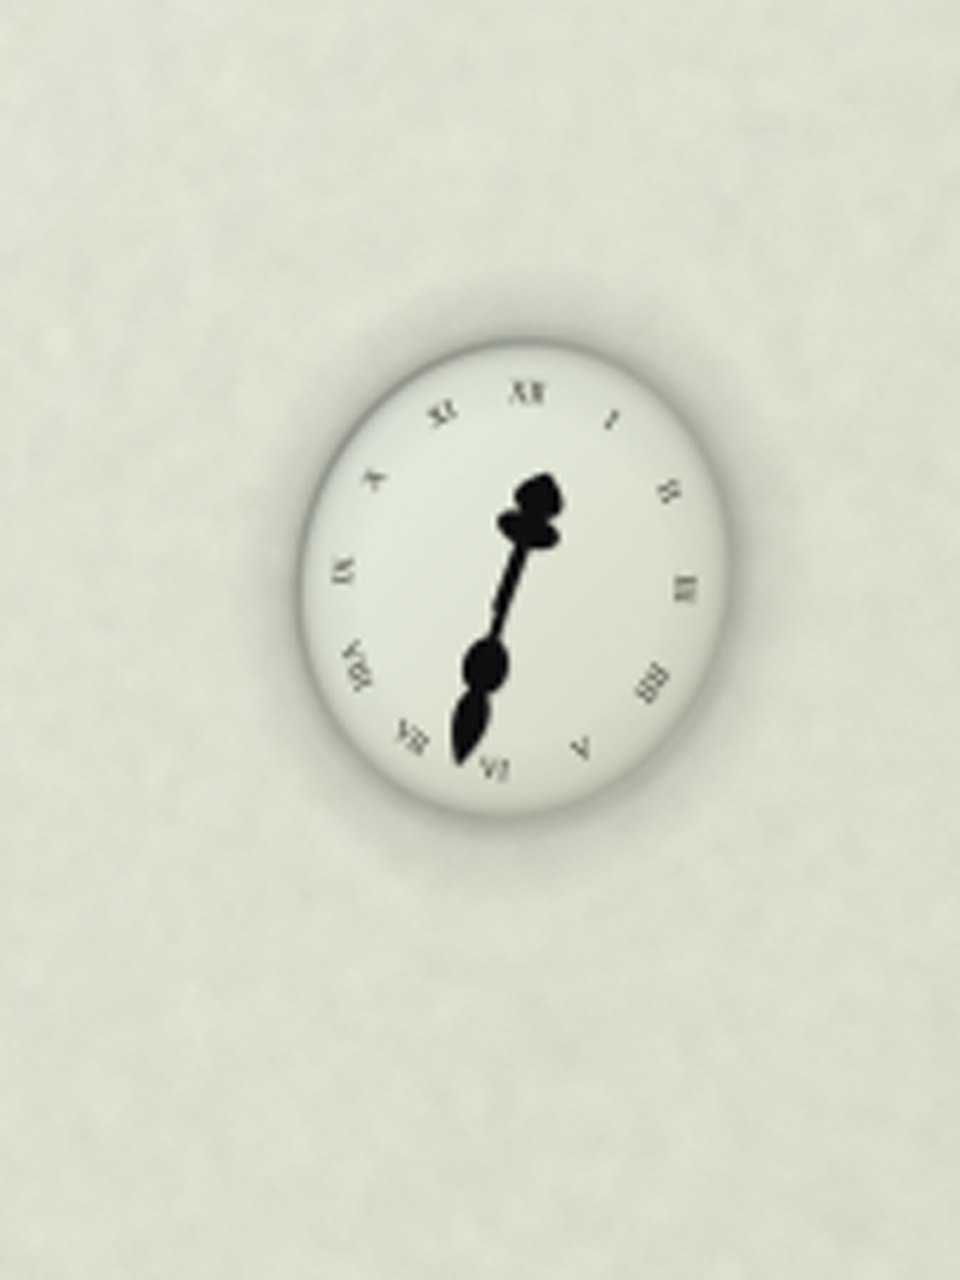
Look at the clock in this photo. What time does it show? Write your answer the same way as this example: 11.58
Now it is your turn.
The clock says 12.32
